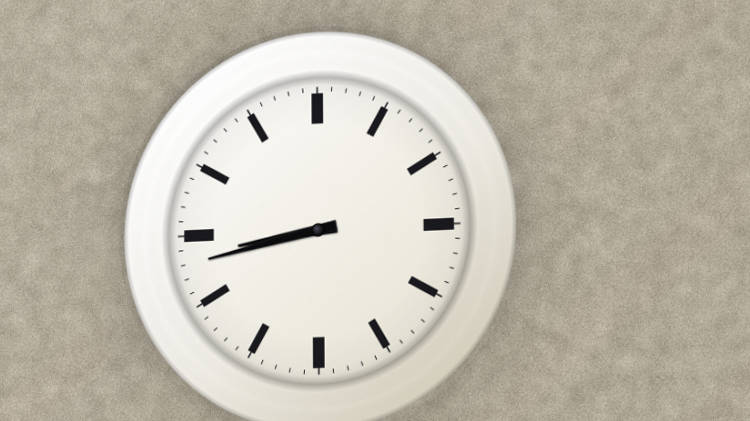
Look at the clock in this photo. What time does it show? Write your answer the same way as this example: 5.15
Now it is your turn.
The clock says 8.43
